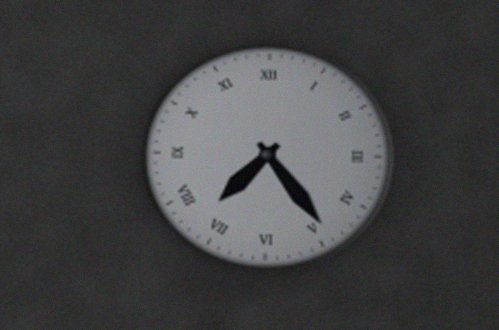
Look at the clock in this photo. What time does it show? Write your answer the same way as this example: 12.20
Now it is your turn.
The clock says 7.24
